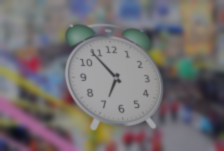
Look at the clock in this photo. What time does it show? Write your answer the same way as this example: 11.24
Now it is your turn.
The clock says 6.54
